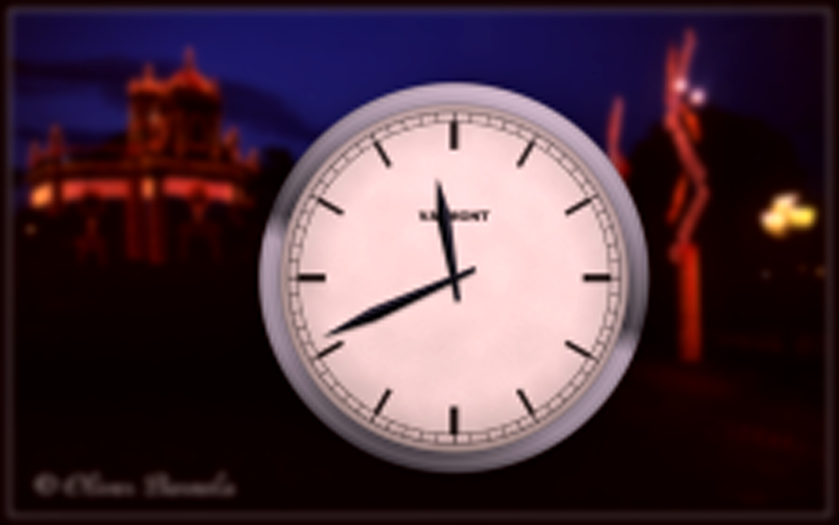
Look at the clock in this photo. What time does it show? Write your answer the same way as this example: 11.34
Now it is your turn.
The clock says 11.41
